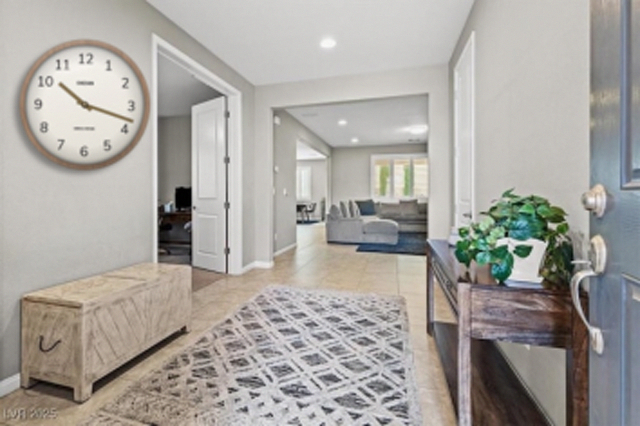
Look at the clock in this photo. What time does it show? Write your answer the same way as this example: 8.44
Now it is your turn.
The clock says 10.18
